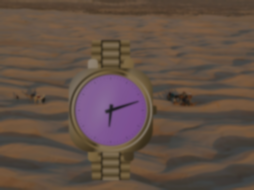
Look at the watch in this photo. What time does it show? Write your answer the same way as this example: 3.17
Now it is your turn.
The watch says 6.12
